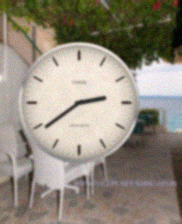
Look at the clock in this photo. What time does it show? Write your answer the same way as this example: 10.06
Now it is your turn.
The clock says 2.39
